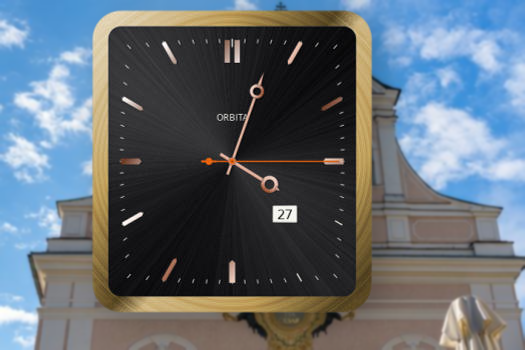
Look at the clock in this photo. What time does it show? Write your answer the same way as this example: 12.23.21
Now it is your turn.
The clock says 4.03.15
